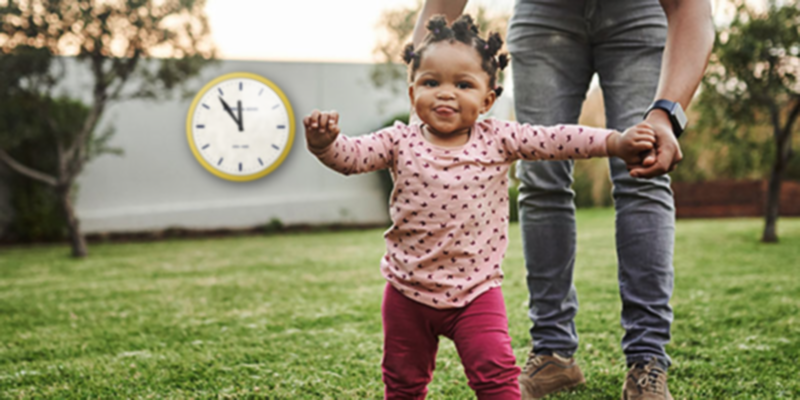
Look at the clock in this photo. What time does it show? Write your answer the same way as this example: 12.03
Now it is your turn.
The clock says 11.54
